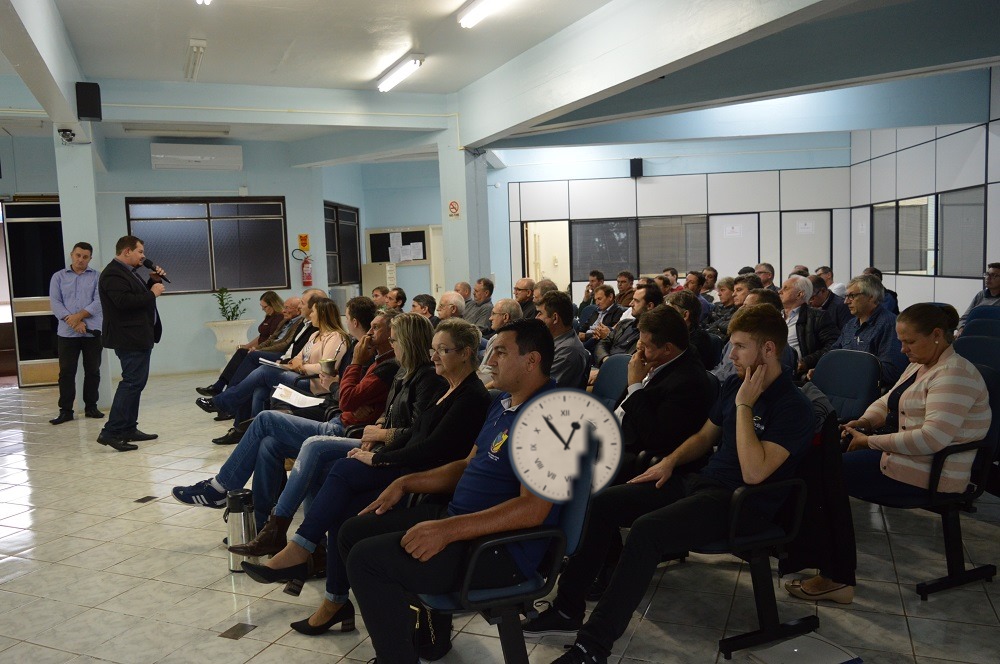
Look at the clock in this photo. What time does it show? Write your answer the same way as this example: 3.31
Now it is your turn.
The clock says 12.54
